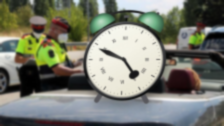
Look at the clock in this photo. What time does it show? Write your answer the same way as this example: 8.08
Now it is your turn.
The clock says 4.49
